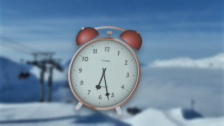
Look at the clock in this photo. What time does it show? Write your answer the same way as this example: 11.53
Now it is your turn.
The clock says 6.27
